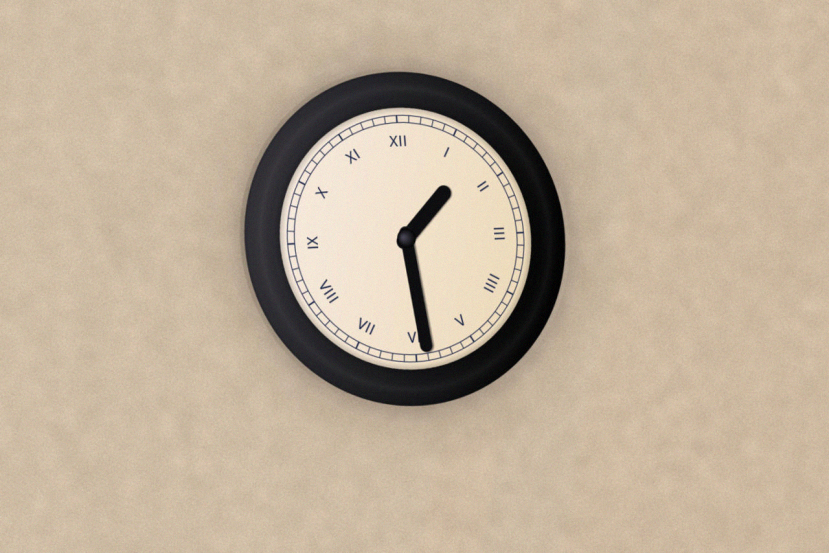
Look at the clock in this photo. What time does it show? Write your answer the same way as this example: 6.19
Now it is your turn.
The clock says 1.29
